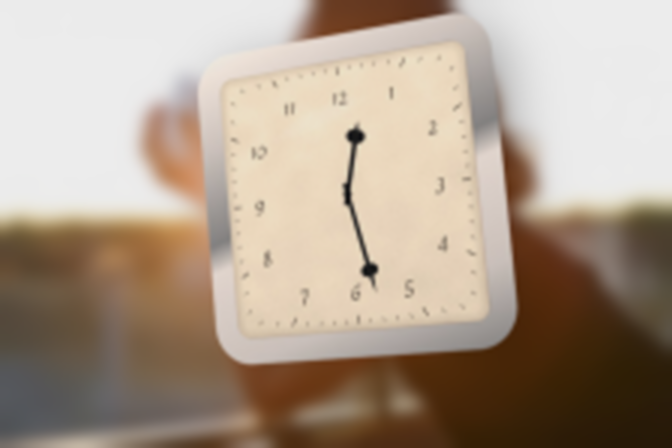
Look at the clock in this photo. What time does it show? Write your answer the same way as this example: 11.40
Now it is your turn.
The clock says 12.28
